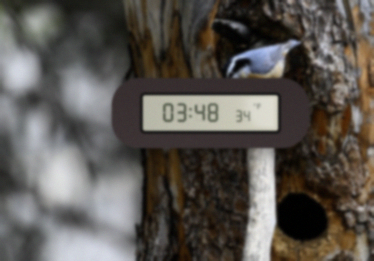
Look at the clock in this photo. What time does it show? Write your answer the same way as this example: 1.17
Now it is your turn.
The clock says 3.48
